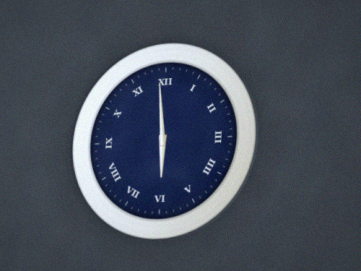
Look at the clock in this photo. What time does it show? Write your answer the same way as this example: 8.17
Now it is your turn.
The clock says 5.59
